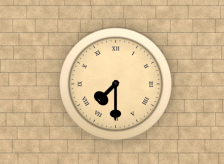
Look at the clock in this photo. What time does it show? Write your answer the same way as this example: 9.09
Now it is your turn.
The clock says 7.30
